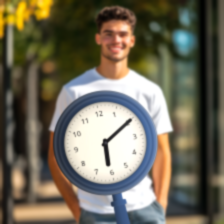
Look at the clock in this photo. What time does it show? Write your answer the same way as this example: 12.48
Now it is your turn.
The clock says 6.10
